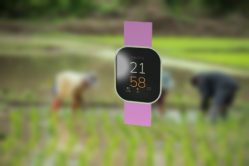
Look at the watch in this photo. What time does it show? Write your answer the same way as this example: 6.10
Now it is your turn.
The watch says 21.58
